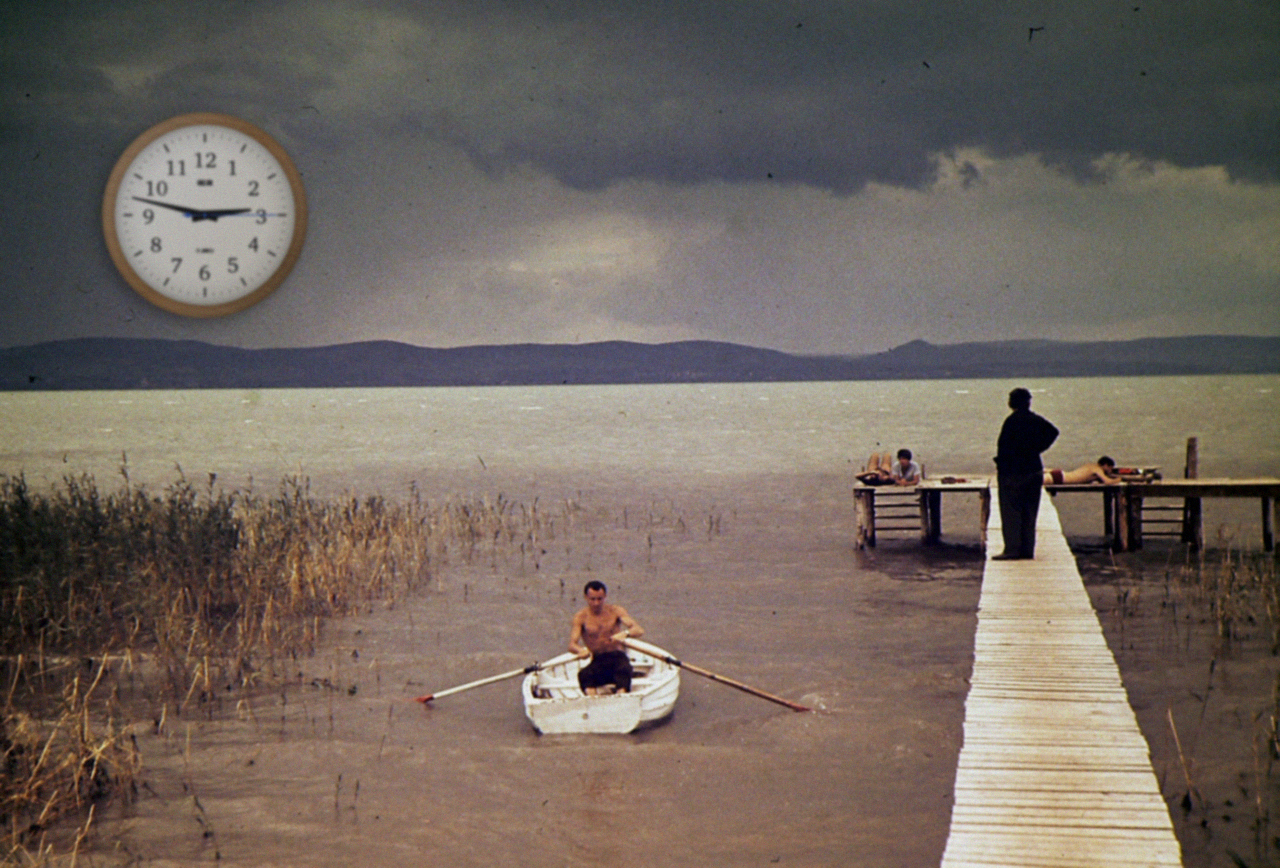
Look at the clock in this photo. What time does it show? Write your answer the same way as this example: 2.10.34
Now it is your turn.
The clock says 2.47.15
